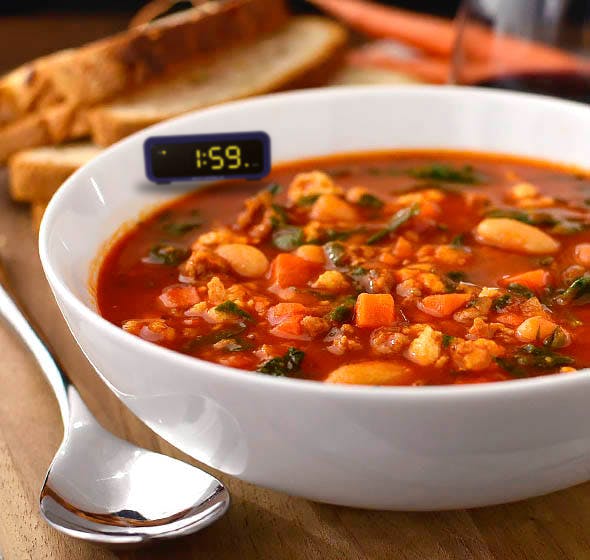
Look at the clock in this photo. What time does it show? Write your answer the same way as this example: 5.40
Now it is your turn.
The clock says 1.59
